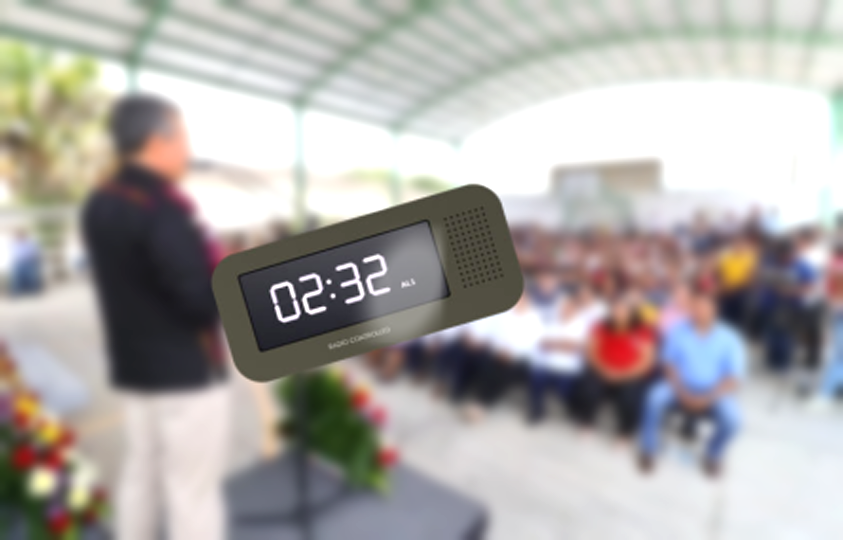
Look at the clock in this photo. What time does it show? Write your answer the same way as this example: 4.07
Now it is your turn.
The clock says 2.32
